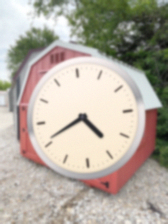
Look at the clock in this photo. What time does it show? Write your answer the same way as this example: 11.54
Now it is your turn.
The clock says 4.41
